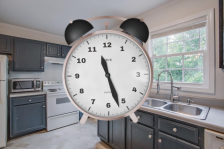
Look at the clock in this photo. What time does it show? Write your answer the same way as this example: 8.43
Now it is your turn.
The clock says 11.27
